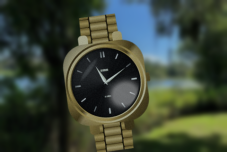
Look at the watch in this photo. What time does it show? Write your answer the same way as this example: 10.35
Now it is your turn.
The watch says 11.10
